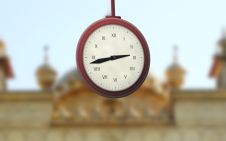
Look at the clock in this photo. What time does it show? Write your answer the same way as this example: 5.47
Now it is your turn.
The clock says 2.43
